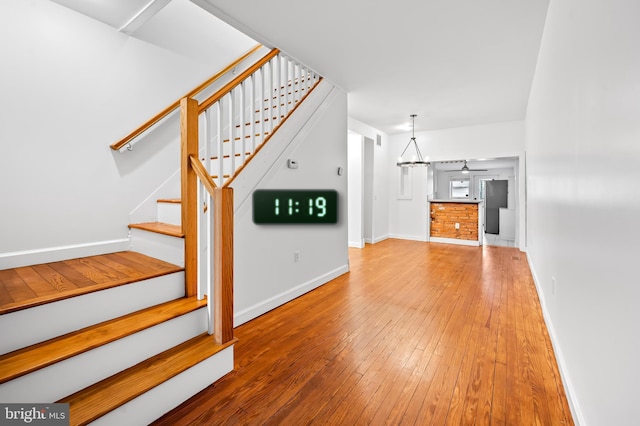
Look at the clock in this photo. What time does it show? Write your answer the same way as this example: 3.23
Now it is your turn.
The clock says 11.19
